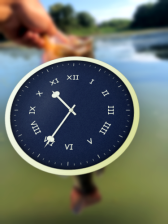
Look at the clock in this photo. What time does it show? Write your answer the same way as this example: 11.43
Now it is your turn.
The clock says 10.35
